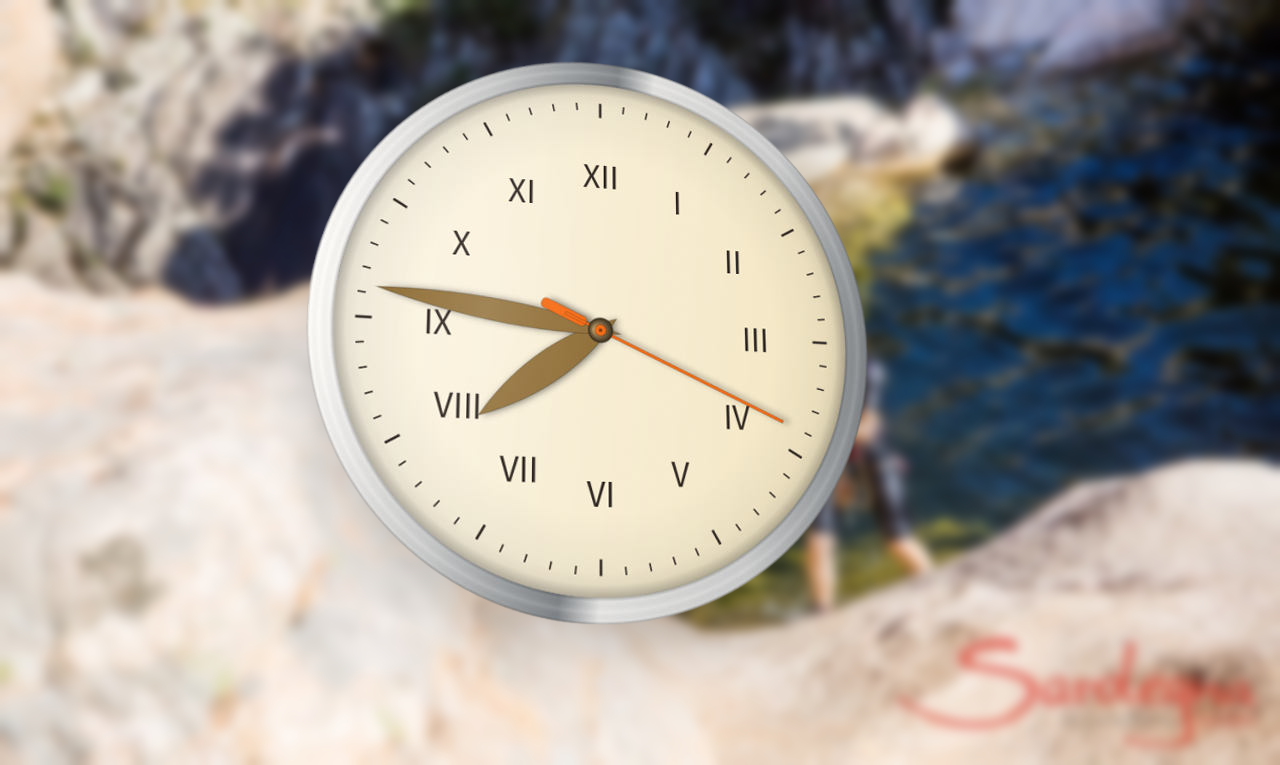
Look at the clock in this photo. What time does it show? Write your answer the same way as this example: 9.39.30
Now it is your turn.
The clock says 7.46.19
